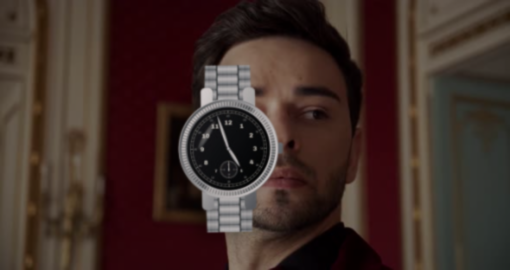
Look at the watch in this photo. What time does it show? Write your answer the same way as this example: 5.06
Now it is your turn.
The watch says 4.57
